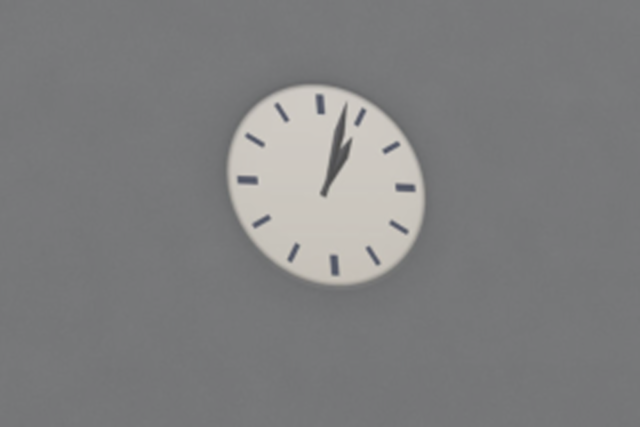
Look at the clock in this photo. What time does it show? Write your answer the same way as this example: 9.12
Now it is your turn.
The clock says 1.03
